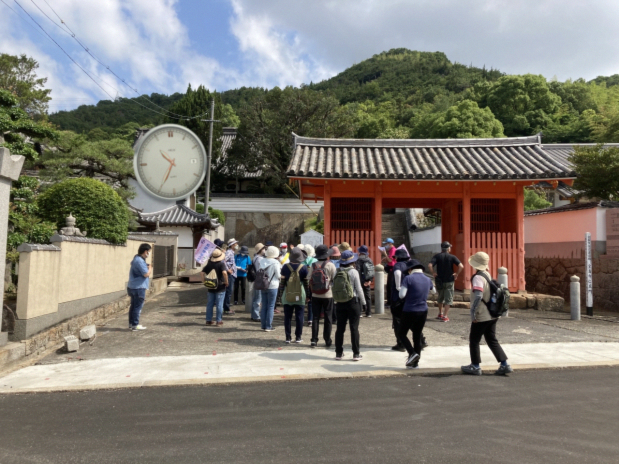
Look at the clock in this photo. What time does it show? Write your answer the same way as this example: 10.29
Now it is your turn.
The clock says 10.35
